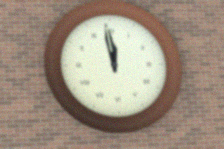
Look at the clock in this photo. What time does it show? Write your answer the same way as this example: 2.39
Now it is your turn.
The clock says 11.59
